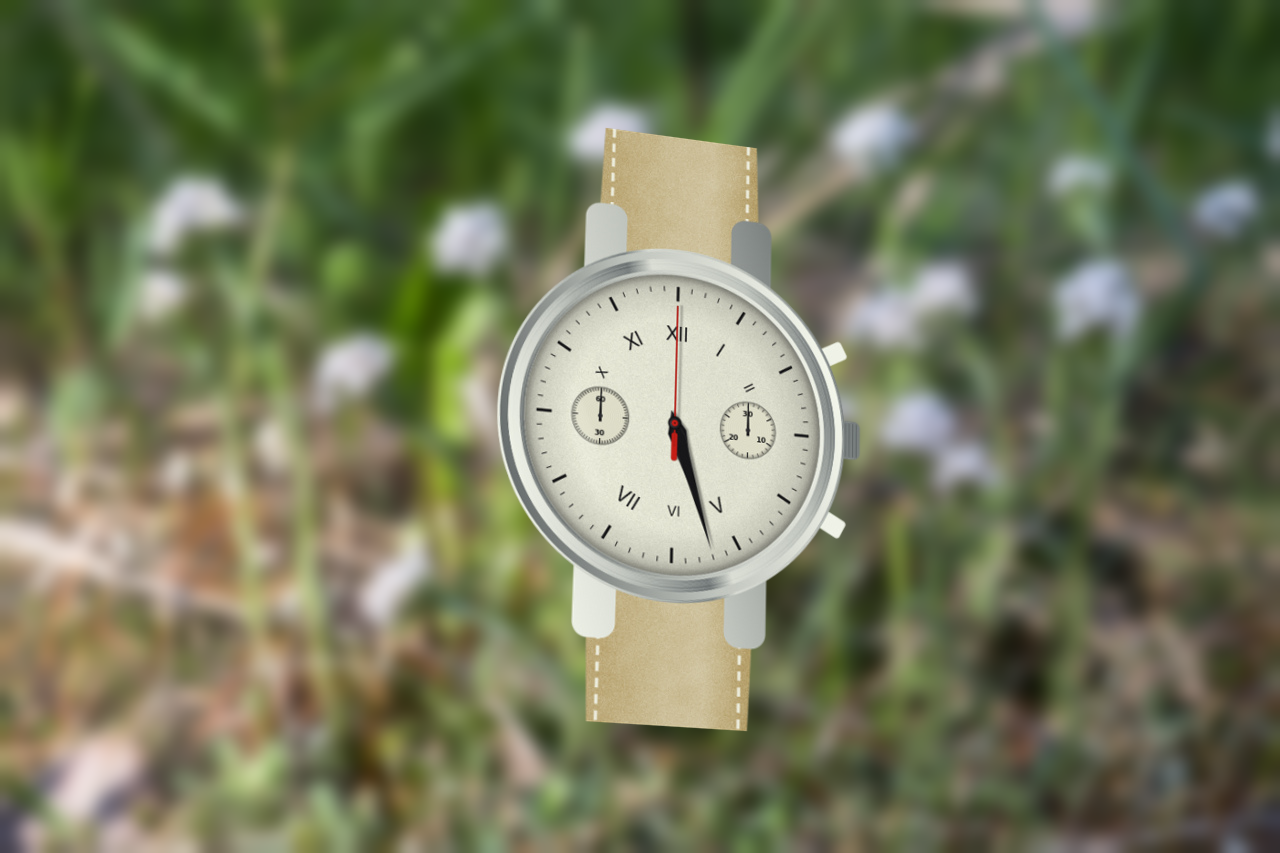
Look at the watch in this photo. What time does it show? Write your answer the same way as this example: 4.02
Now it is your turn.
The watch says 5.27
